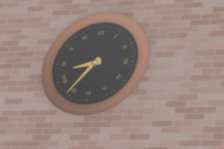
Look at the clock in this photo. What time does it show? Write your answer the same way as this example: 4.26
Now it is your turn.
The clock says 8.36
